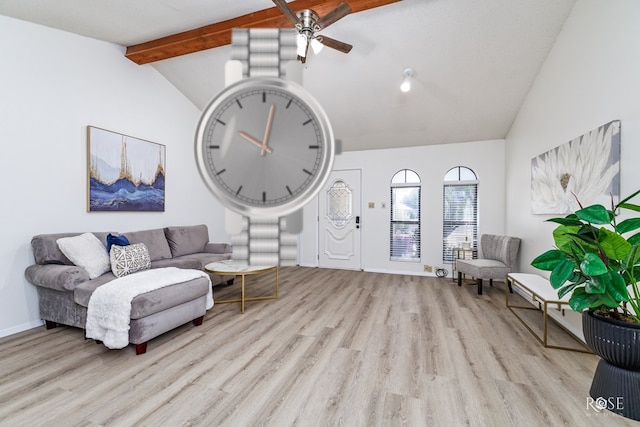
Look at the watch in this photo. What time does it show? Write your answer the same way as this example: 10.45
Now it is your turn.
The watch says 10.02
